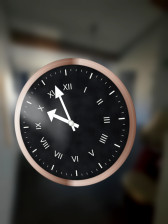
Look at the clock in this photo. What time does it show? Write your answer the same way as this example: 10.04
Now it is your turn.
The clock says 9.57
